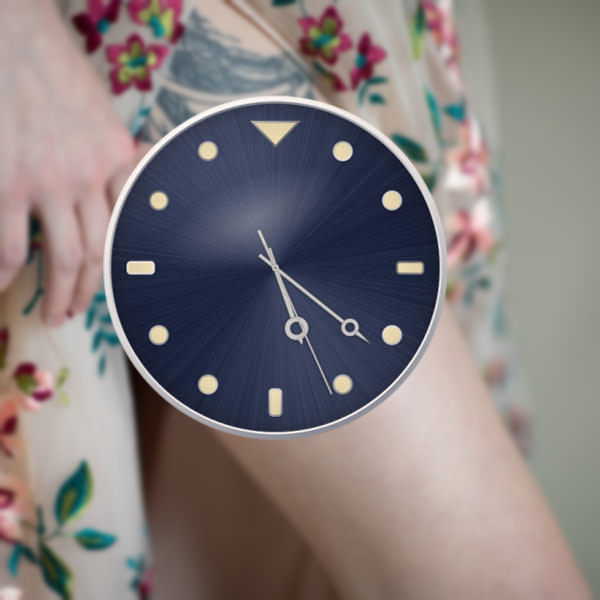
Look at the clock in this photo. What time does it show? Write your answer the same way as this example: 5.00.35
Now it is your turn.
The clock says 5.21.26
